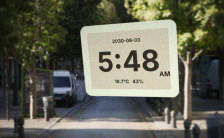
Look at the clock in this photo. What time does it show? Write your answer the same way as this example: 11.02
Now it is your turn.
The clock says 5.48
